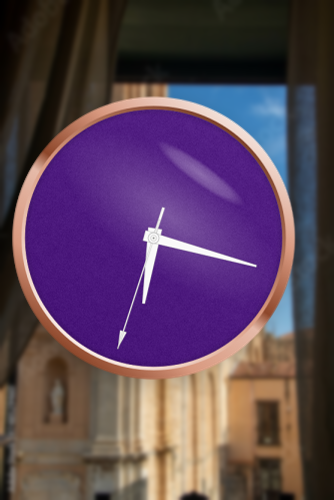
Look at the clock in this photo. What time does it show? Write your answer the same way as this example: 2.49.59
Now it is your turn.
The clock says 6.17.33
